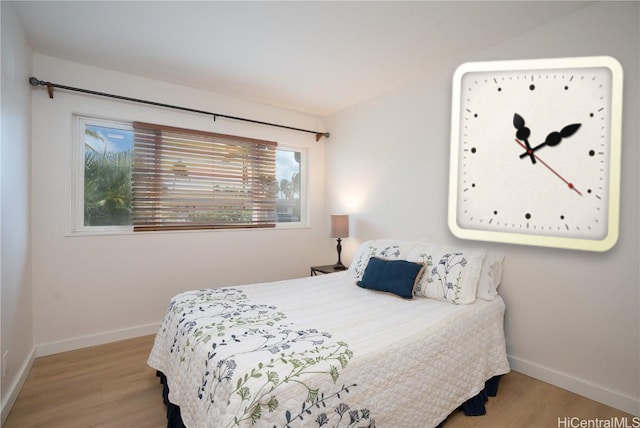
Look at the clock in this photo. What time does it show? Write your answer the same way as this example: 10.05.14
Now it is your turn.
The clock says 11.10.21
